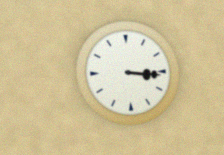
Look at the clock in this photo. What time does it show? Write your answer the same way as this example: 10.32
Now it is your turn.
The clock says 3.16
